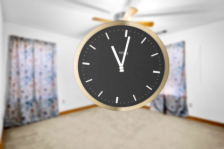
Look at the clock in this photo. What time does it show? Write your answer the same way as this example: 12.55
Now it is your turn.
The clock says 11.01
